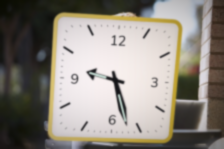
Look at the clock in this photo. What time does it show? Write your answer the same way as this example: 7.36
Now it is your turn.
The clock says 9.27
